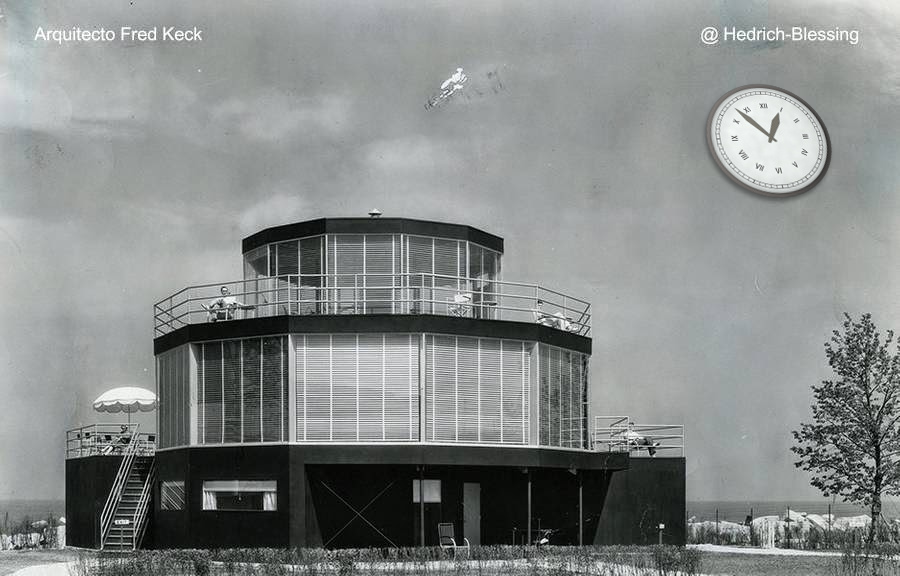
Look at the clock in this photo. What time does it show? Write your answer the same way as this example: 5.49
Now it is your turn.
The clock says 12.53
